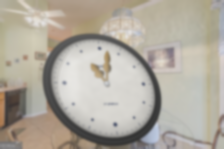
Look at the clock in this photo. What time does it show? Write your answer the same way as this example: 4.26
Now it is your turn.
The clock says 11.02
